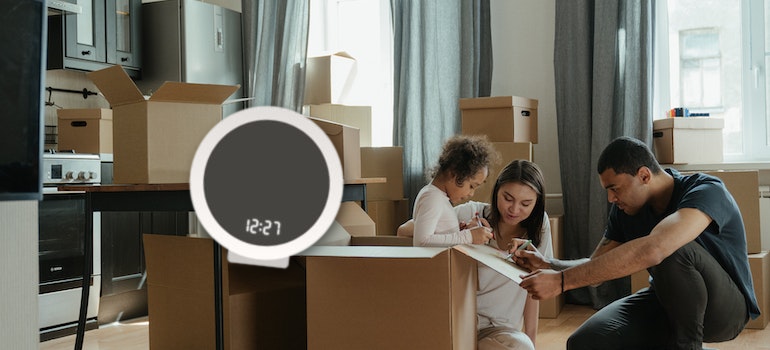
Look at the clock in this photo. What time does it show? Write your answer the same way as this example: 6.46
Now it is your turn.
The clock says 12.27
